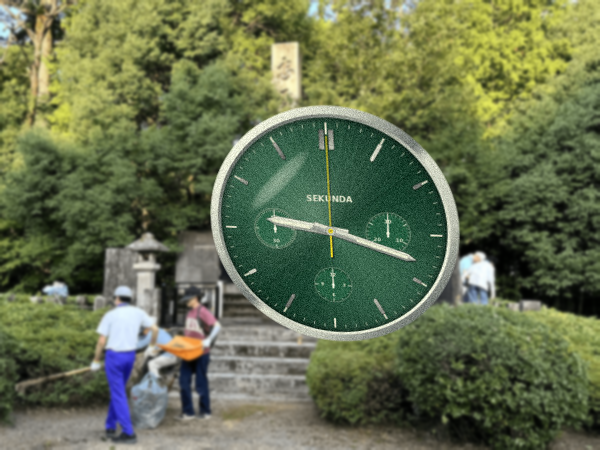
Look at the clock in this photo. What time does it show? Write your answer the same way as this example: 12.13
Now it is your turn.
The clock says 9.18
